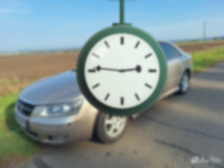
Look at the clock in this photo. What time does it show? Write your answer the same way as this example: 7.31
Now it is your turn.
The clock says 2.46
